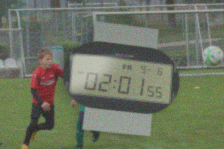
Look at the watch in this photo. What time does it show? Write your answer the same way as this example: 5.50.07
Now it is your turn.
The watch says 2.01.55
